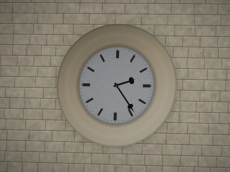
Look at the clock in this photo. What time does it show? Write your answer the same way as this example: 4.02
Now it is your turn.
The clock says 2.24
